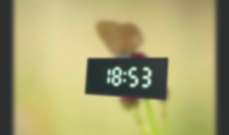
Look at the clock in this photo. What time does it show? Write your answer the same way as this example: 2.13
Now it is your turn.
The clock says 18.53
